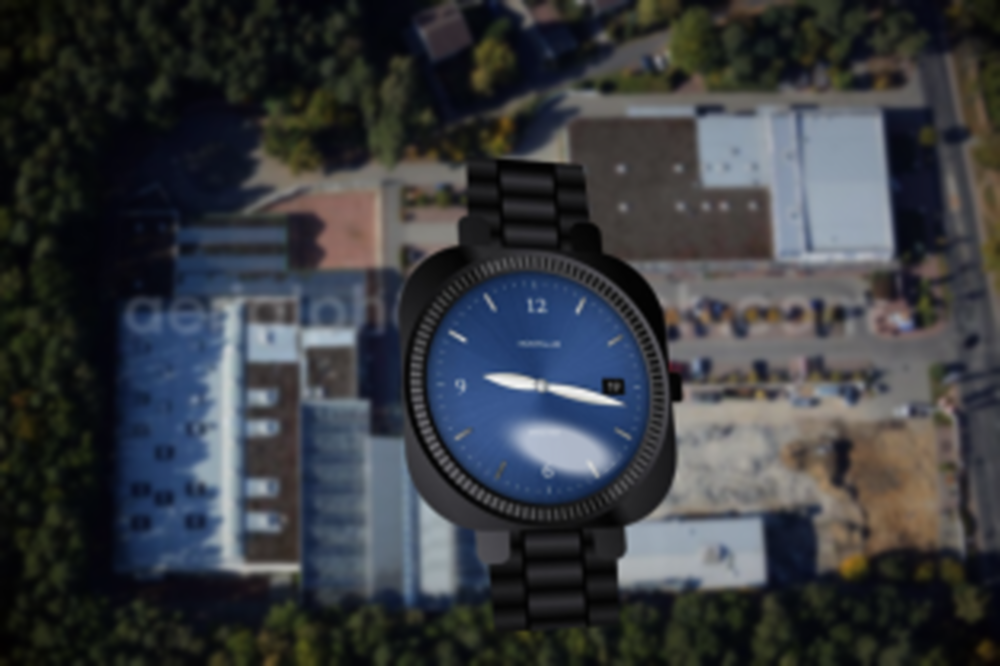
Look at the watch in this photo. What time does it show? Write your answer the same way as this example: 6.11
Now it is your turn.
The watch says 9.17
